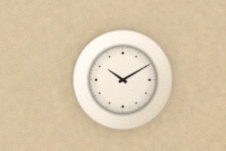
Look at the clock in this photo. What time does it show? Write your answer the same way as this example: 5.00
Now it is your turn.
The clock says 10.10
